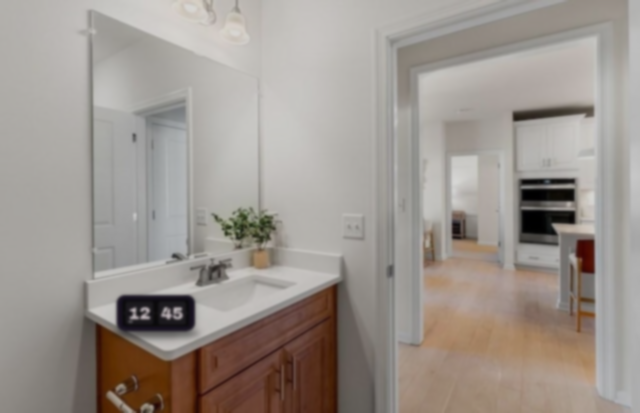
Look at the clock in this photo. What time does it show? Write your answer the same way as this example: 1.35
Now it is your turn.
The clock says 12.45
